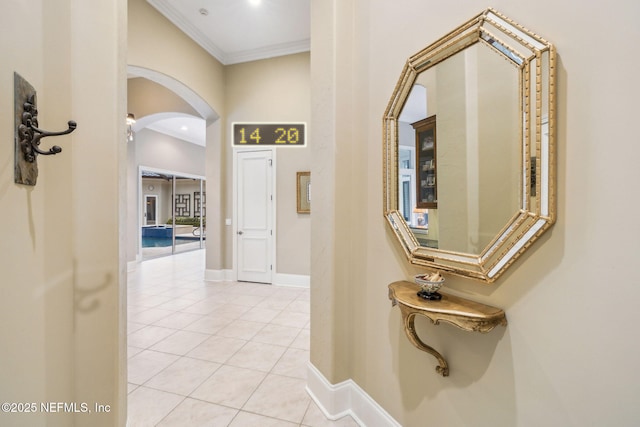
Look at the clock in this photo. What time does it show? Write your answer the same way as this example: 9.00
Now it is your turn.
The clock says 14.20
